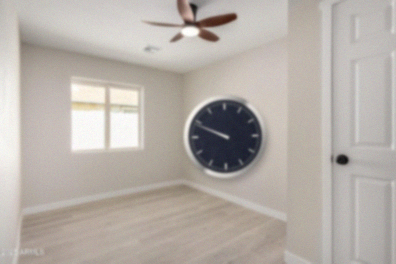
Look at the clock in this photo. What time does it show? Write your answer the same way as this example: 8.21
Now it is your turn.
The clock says 9.49
